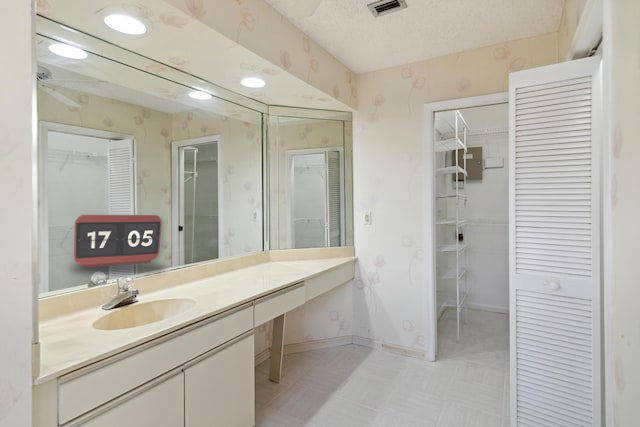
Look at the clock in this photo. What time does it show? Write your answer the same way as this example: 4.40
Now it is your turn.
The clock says 17.05
